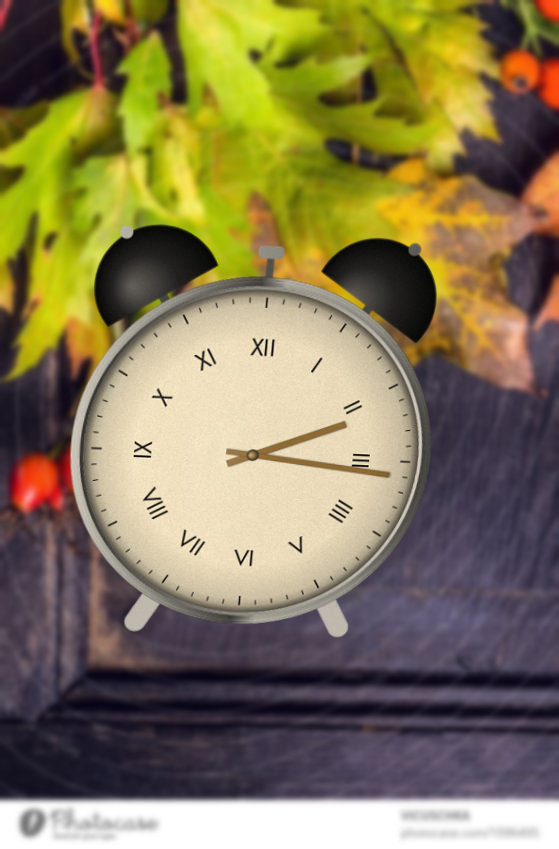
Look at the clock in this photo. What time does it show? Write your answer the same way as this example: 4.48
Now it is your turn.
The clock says 2.16
